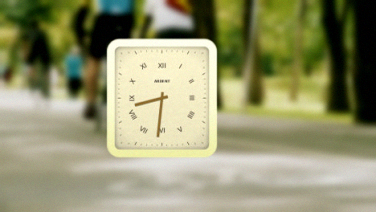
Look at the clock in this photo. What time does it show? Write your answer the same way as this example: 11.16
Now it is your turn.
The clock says 8.31
